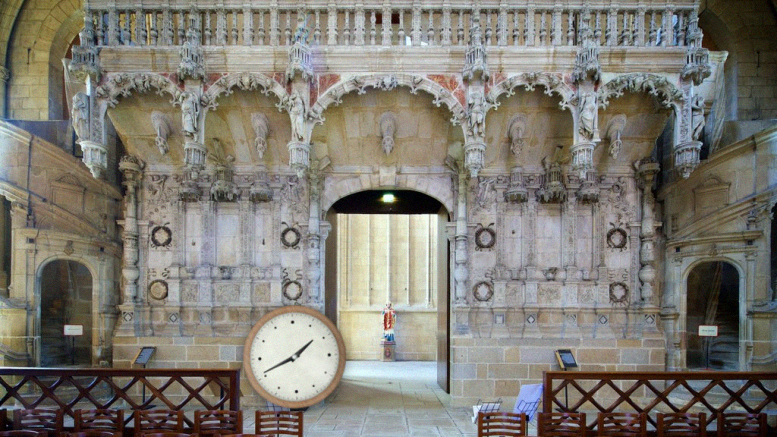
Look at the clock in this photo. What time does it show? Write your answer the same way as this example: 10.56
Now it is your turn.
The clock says 1.41
